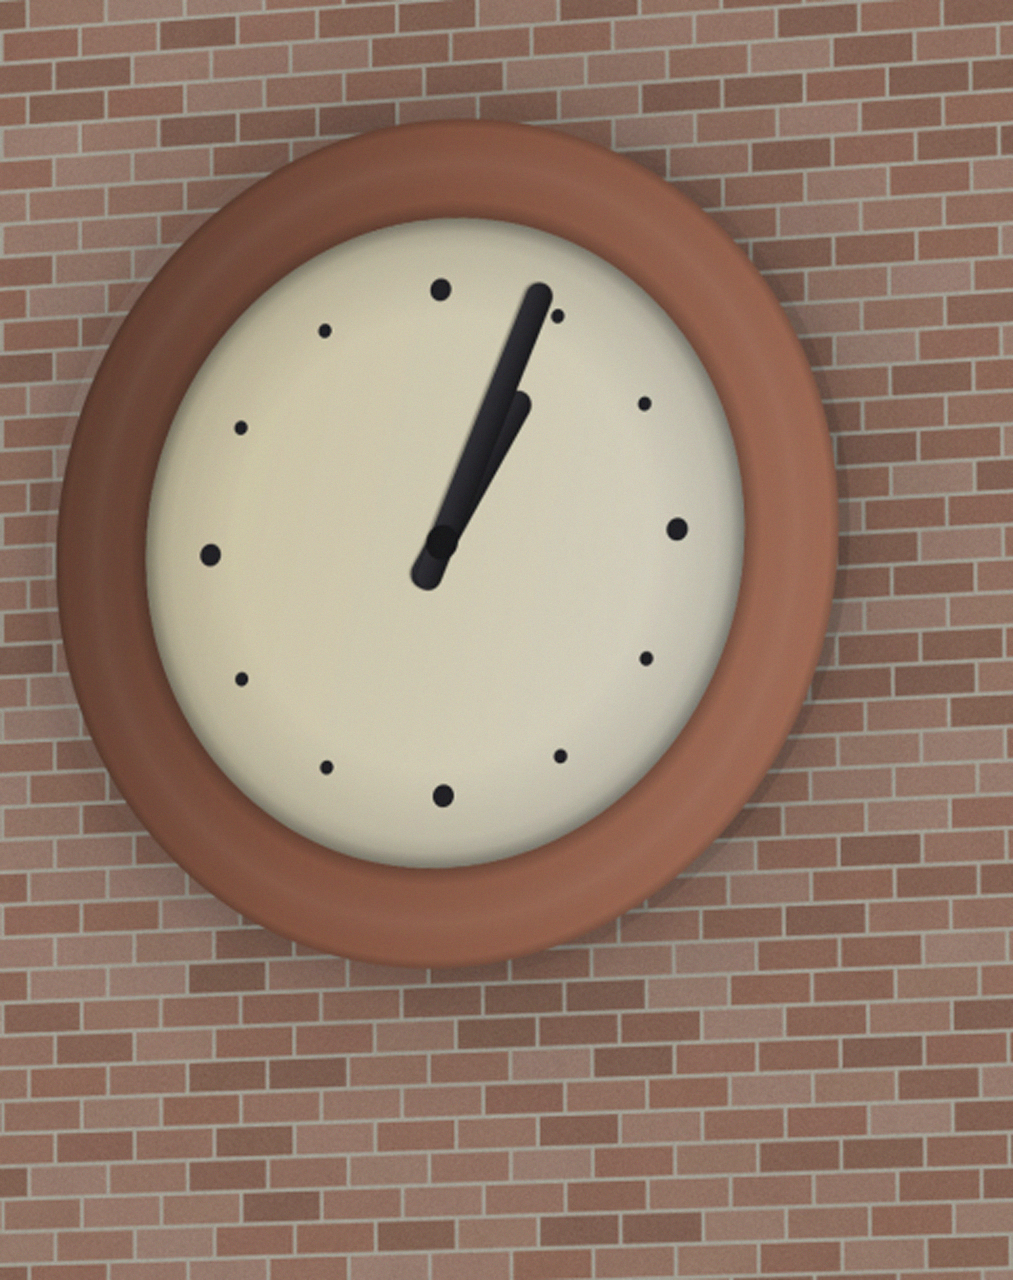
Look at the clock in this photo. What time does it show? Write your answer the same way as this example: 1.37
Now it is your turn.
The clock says 1.04
